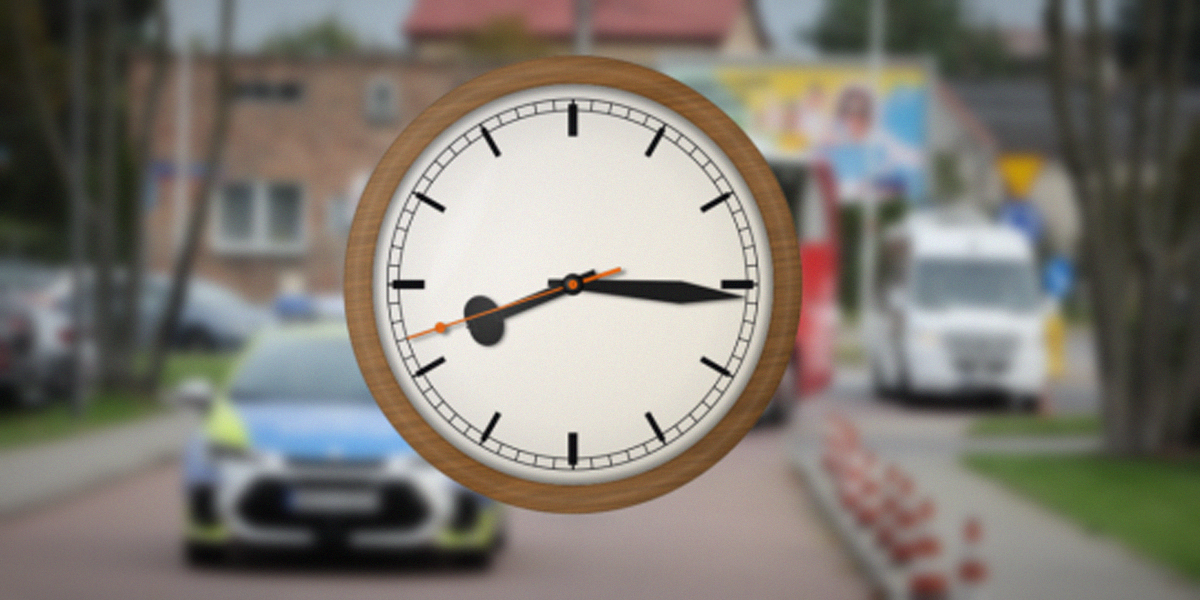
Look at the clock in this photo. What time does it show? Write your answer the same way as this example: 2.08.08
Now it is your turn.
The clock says 8.15.42
